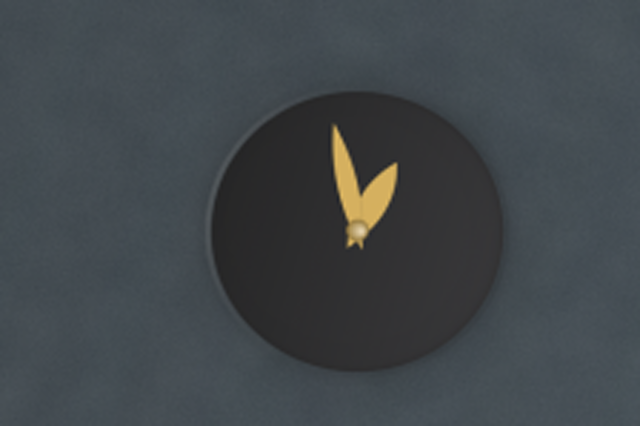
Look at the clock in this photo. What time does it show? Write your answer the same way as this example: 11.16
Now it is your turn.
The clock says 12.58
